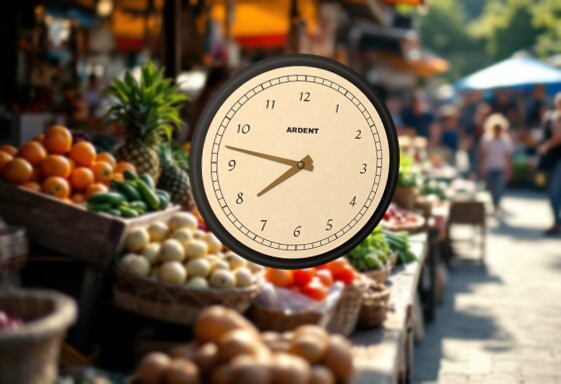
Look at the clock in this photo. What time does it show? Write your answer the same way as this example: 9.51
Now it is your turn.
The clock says 7.47
